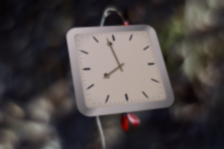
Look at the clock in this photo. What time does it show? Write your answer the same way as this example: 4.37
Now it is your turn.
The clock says 7.58
